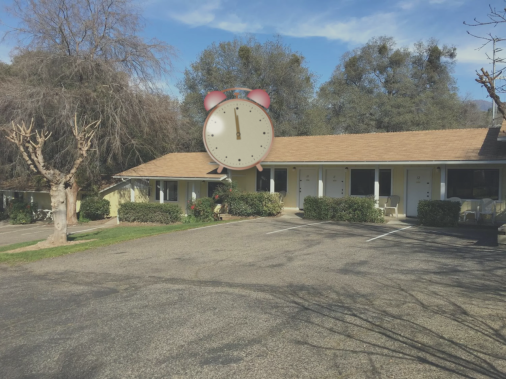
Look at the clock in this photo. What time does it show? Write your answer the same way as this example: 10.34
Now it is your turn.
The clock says 11.59
